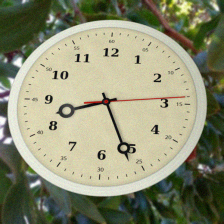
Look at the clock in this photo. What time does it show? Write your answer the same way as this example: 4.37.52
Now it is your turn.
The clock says 8.26.14
